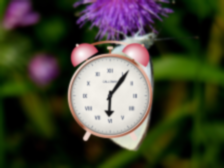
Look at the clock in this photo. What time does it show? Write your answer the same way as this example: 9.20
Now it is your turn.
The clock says 6.06
